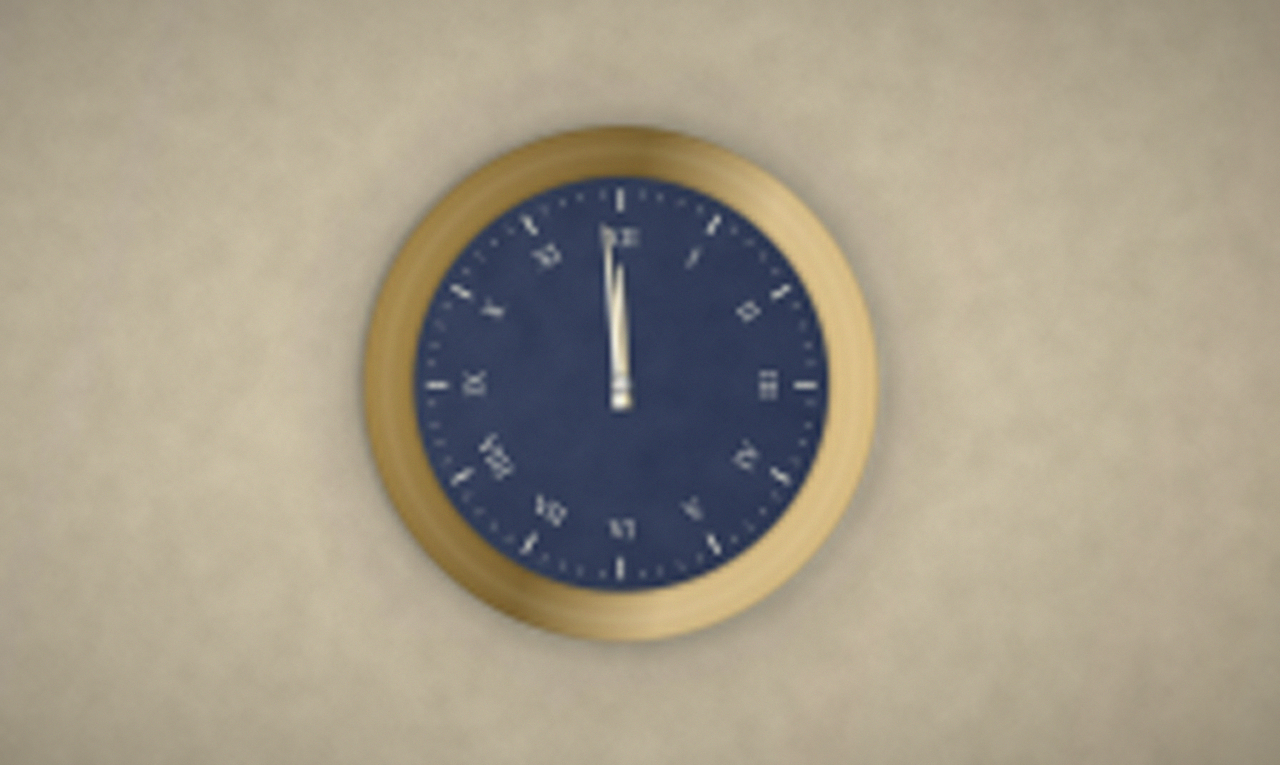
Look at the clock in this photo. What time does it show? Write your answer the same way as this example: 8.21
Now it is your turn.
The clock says 11.59
